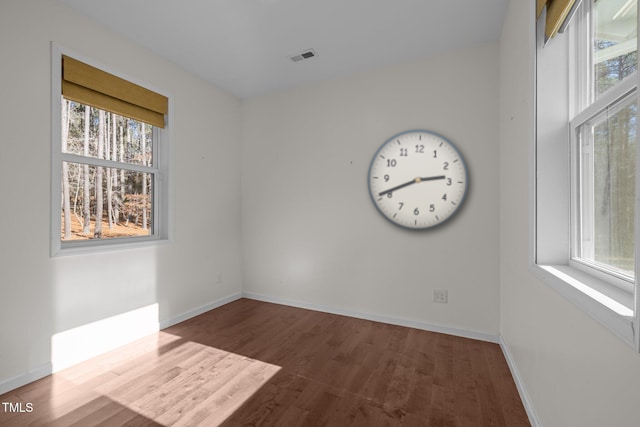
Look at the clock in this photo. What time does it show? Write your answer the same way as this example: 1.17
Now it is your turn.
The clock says 2.41
